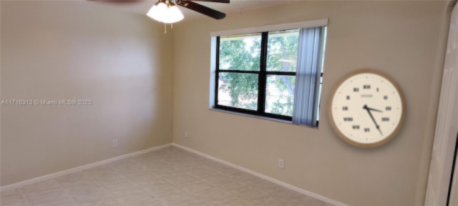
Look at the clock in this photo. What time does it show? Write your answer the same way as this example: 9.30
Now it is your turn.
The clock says 3.25
